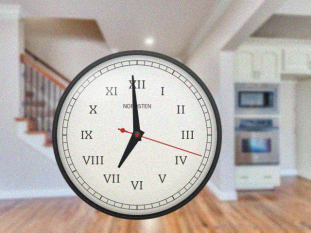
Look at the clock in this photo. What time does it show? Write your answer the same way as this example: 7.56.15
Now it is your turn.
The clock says 6.59.18
